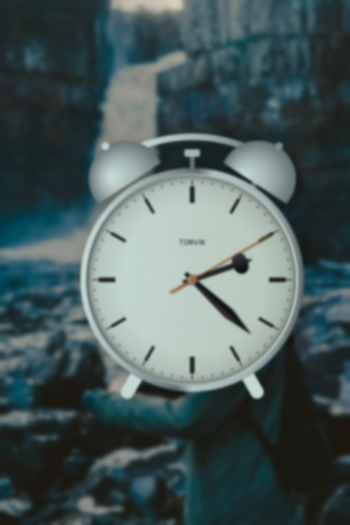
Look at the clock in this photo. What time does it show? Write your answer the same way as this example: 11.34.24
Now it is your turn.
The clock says 2.22.10
